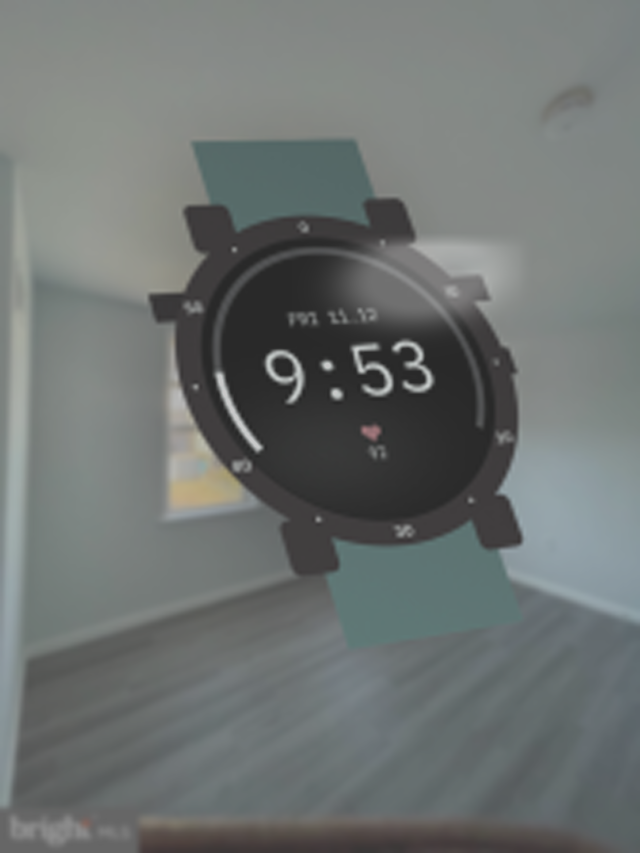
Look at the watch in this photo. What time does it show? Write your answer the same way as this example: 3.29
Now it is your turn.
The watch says 9.53
